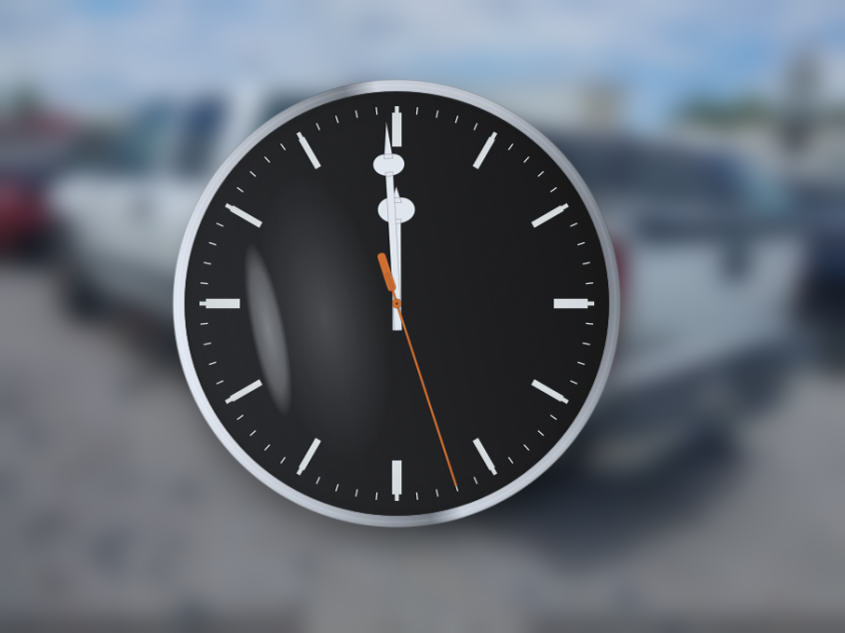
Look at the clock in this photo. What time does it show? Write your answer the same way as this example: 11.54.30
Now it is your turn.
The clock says 11.59.27
